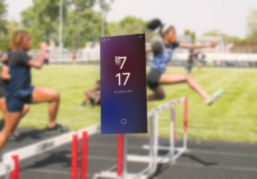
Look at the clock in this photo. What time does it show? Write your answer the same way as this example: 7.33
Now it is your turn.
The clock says 7.17
